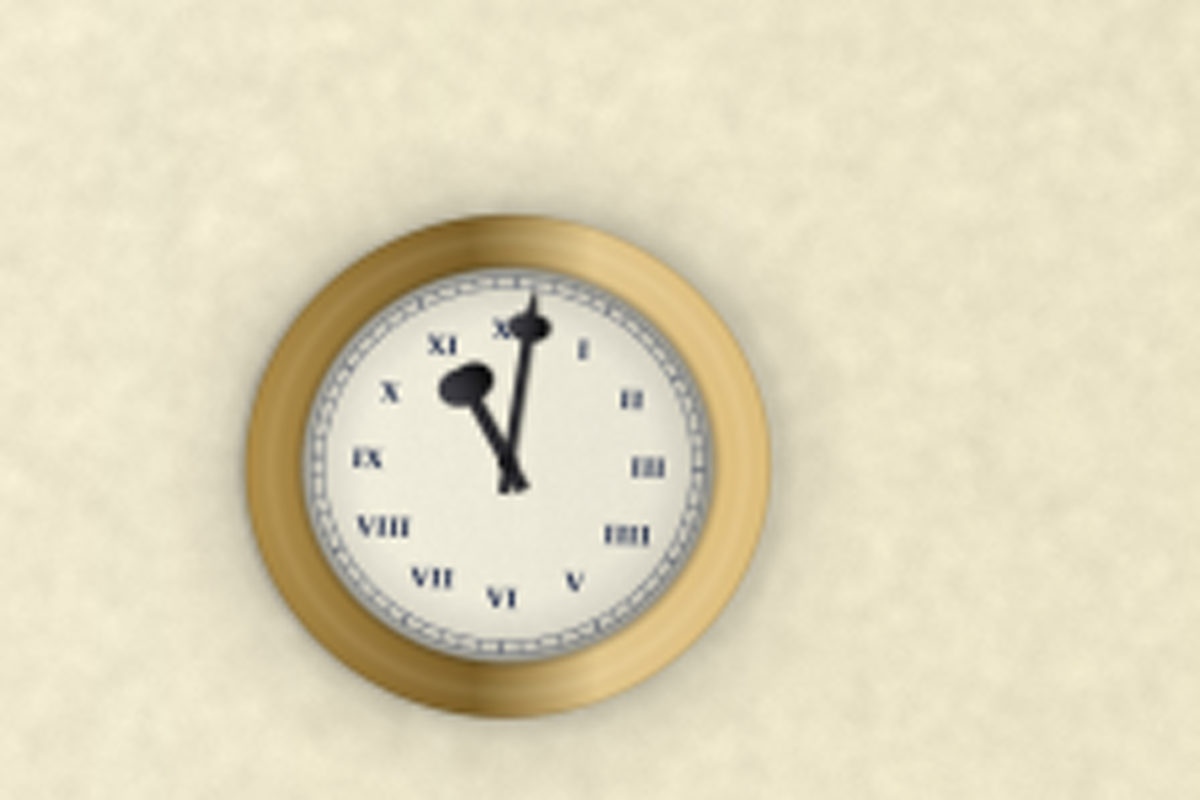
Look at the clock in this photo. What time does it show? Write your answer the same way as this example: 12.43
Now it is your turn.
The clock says 11.01
